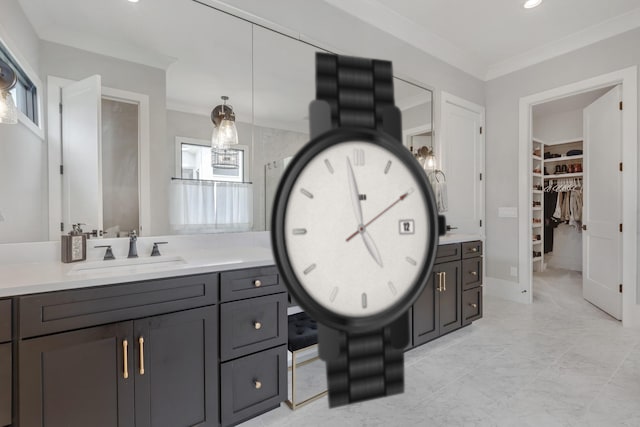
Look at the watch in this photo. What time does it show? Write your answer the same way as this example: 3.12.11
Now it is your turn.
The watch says 4.58.10
